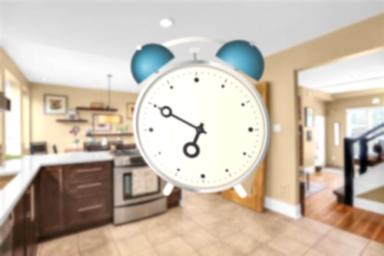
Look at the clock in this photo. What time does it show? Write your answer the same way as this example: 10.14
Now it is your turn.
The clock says 6.50
